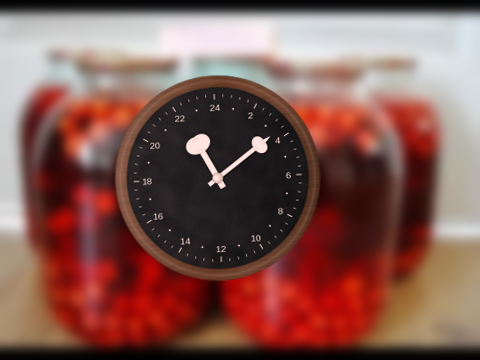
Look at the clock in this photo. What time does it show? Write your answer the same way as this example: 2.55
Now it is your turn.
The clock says 22.09
